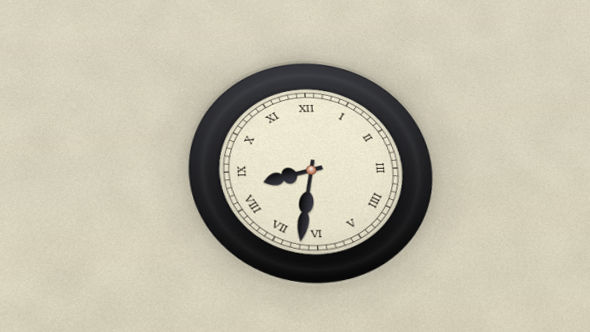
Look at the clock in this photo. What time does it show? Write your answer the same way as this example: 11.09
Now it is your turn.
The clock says 8.32
